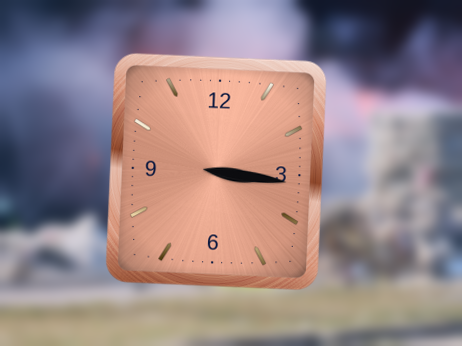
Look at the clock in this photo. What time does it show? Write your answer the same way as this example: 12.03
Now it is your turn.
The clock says 3.16
